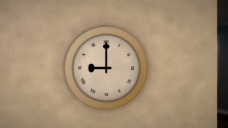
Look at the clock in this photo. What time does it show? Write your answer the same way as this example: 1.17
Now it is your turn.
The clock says 9.00
